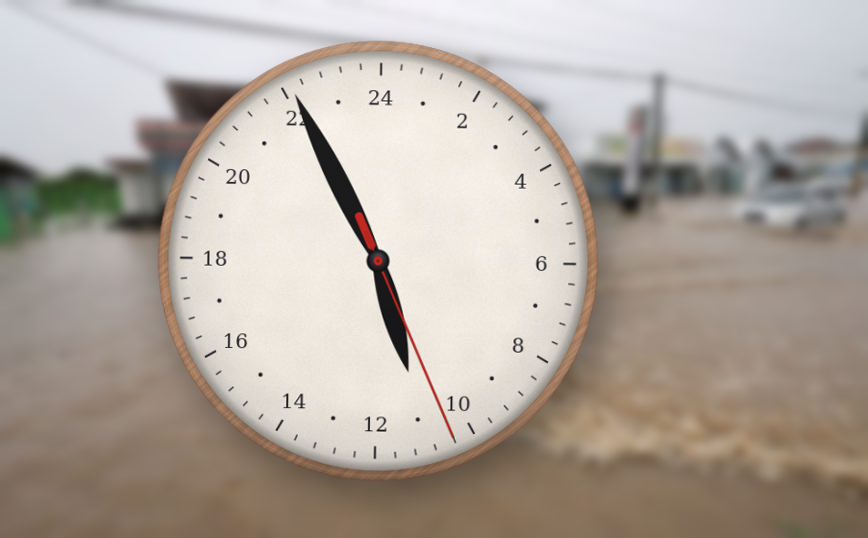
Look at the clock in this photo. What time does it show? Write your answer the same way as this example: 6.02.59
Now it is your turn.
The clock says 10.55.26
